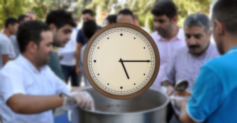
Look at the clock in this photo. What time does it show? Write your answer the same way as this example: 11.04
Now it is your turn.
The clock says 5.15
